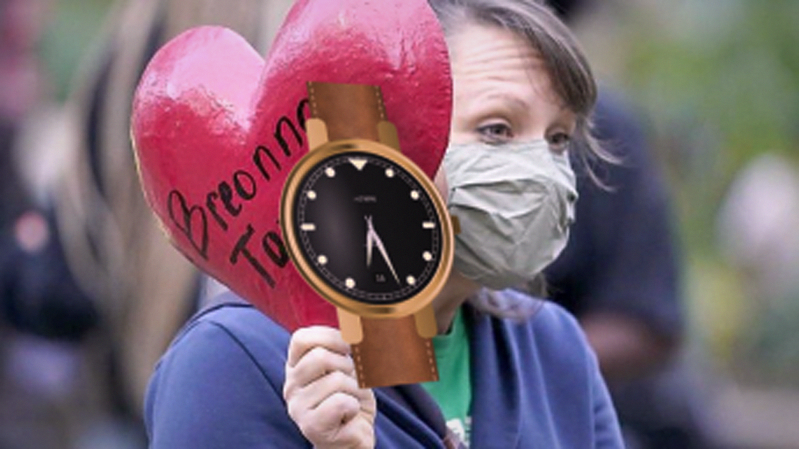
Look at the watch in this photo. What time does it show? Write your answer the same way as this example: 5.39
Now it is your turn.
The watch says 6.27
